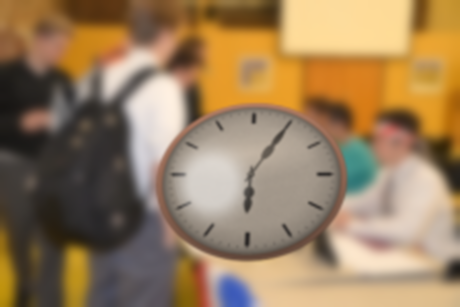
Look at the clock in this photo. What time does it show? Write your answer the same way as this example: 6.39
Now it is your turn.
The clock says 6.05
